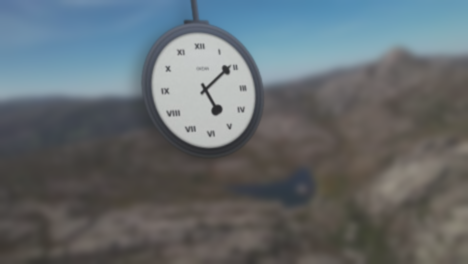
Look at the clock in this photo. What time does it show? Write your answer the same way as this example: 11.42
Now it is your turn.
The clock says 5.09
